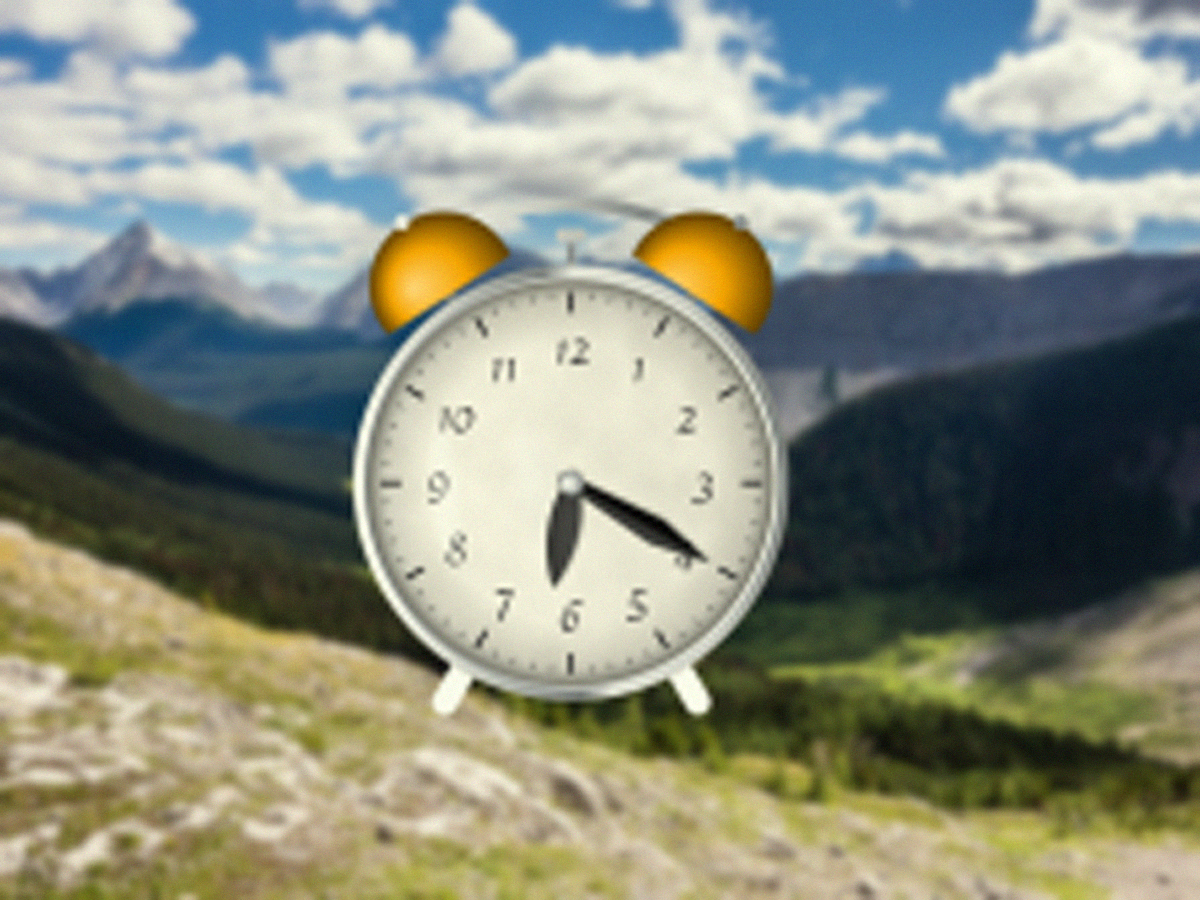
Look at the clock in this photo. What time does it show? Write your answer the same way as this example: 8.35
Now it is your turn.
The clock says 6.20
